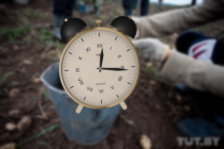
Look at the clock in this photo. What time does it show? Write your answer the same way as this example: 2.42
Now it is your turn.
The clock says 12.16
